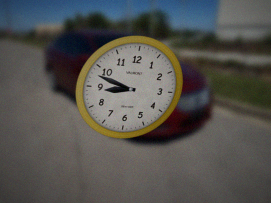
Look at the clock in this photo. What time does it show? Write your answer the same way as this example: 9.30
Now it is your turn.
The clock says 8.48
